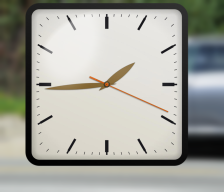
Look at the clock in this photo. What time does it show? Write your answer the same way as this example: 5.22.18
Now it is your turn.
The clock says 1.44.19
